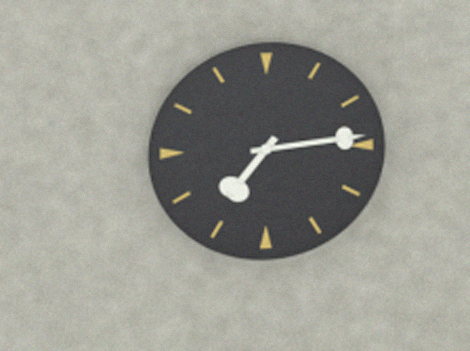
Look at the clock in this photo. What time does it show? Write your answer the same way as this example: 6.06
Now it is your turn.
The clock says 7.14
